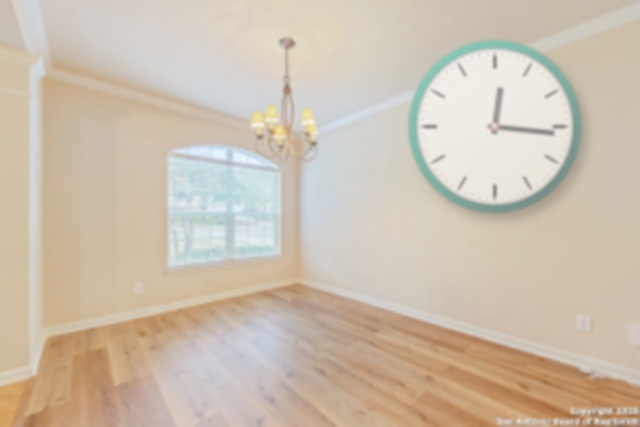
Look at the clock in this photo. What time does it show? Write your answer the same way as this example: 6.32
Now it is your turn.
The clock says 12.16
